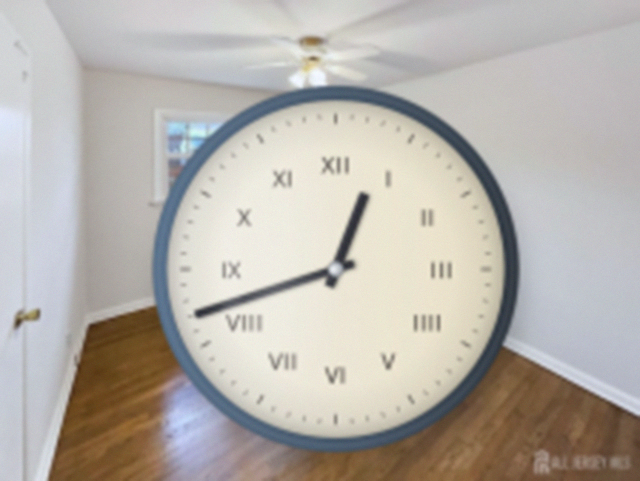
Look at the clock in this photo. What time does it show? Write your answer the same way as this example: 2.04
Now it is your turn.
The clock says 12.42
